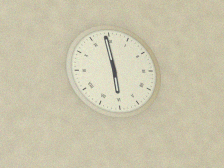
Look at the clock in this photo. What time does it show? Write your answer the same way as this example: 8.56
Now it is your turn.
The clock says 5.59
